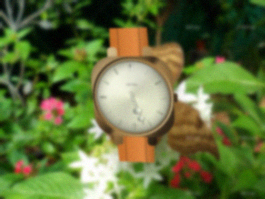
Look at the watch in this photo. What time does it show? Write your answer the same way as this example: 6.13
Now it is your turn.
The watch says 5.27
